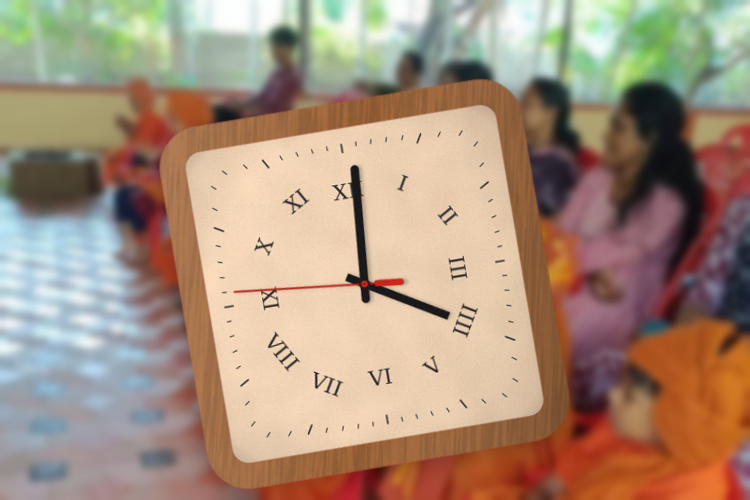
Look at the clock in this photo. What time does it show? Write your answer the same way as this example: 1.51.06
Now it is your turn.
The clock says 4.00.46
